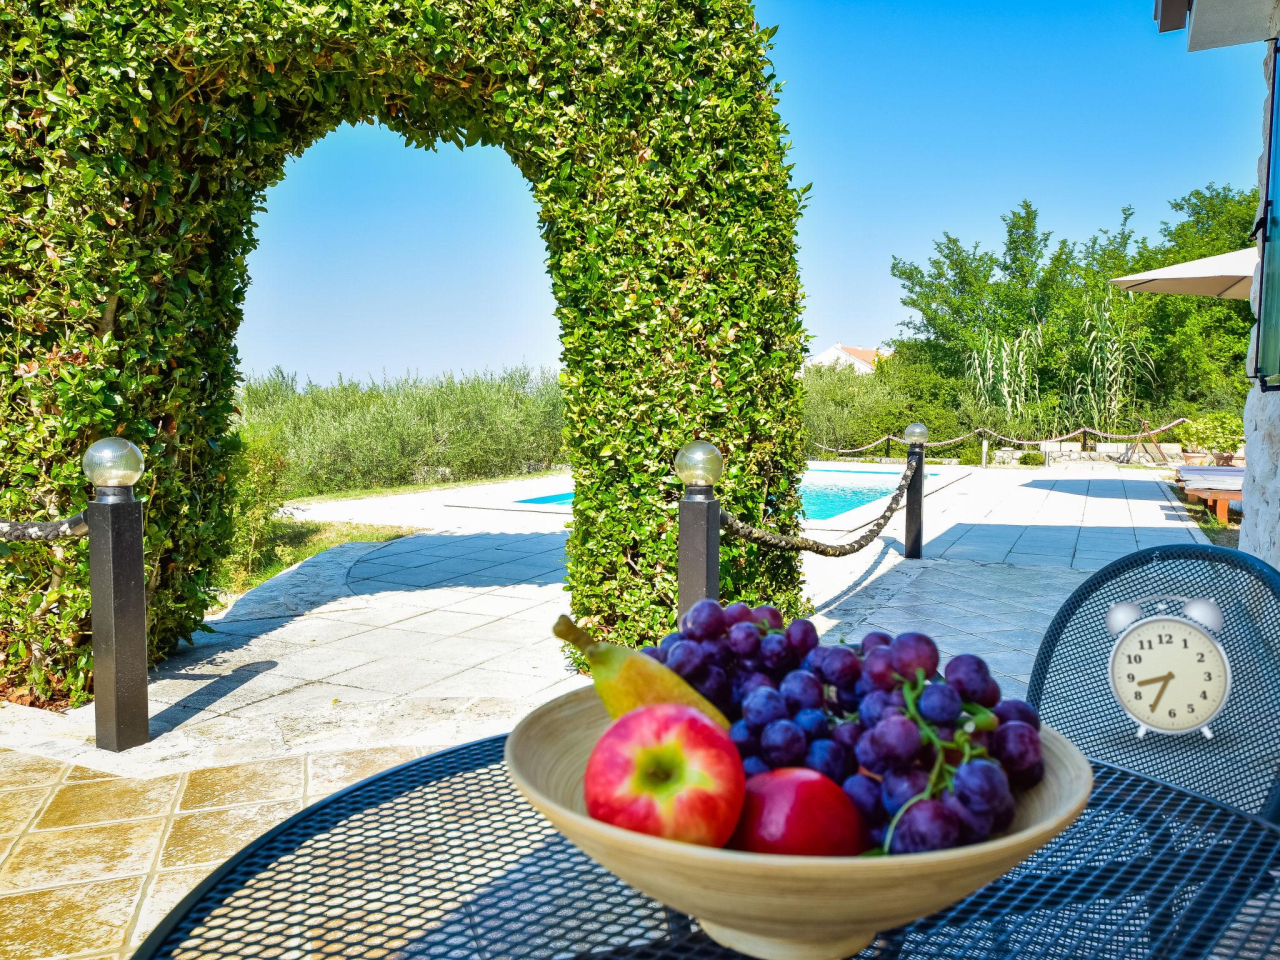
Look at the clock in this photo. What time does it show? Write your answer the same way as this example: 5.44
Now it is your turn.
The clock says 8.35
